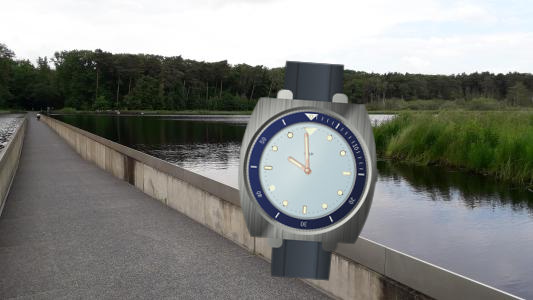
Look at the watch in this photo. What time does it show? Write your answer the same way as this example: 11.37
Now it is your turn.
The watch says 9.59
